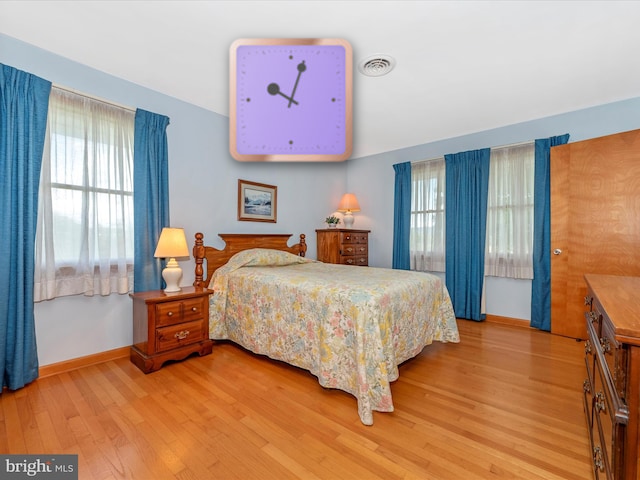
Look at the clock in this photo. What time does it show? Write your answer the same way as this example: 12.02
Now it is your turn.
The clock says 10.03
